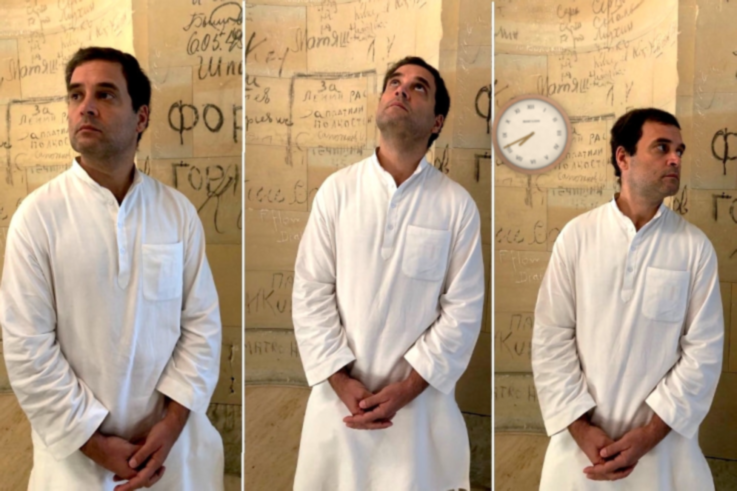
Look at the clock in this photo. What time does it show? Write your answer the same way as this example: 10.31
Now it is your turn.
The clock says 7.41
